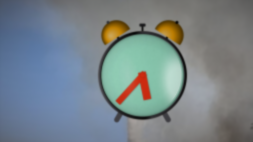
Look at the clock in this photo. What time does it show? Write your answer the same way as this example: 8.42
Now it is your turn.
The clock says 5.37
